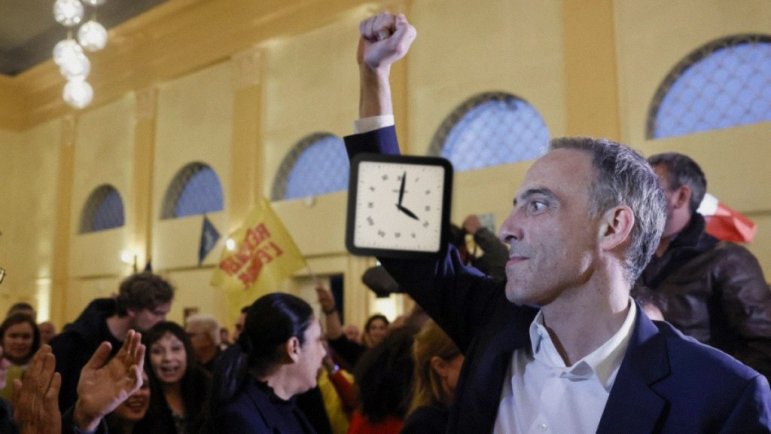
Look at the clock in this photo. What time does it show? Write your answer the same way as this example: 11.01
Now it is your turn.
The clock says 4.01
